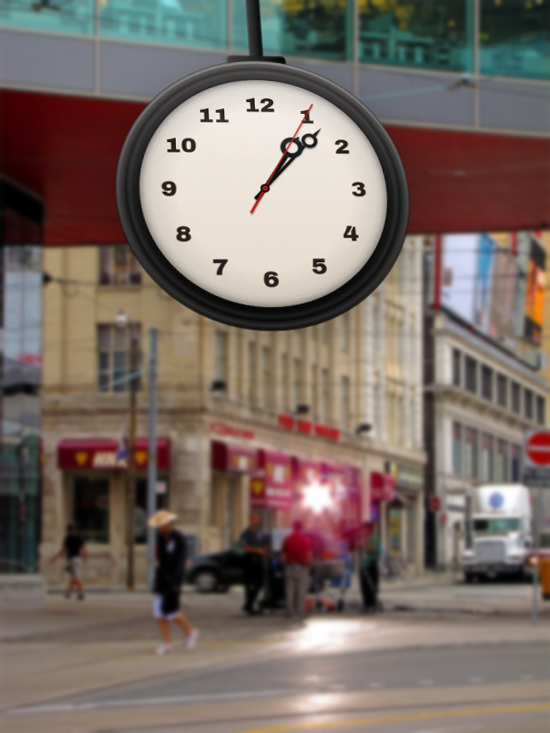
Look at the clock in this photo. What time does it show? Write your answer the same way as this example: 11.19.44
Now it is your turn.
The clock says 1.07.05
